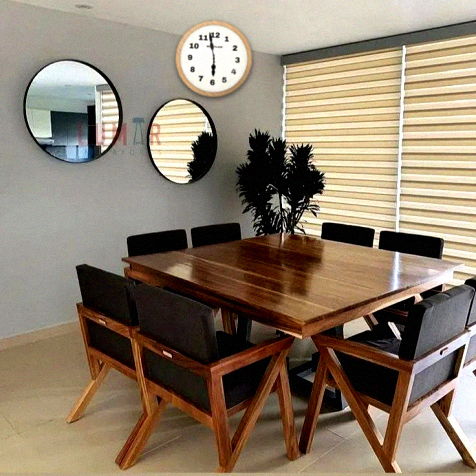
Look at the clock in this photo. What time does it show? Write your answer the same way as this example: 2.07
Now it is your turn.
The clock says 5.58
